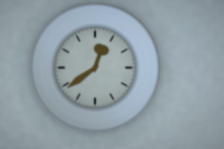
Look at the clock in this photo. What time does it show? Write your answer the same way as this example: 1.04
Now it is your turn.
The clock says 12.39
